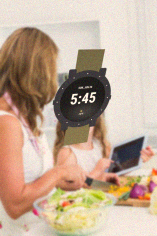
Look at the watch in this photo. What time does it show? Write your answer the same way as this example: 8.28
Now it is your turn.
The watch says 5.45
